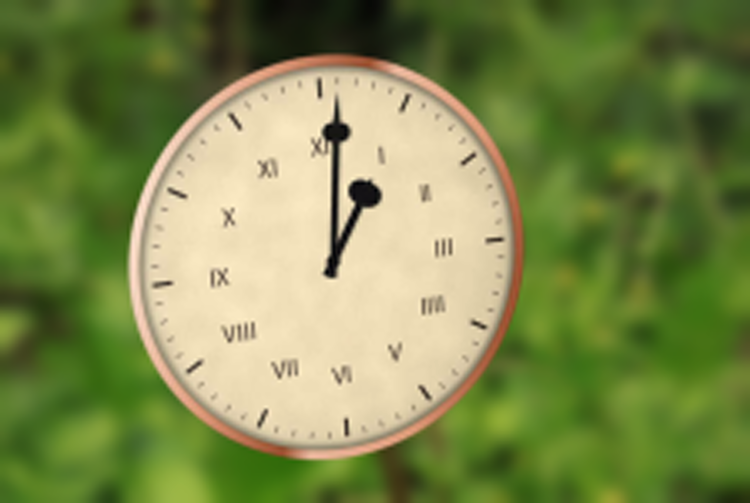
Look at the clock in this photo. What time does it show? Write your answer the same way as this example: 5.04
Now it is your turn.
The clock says 1.01
